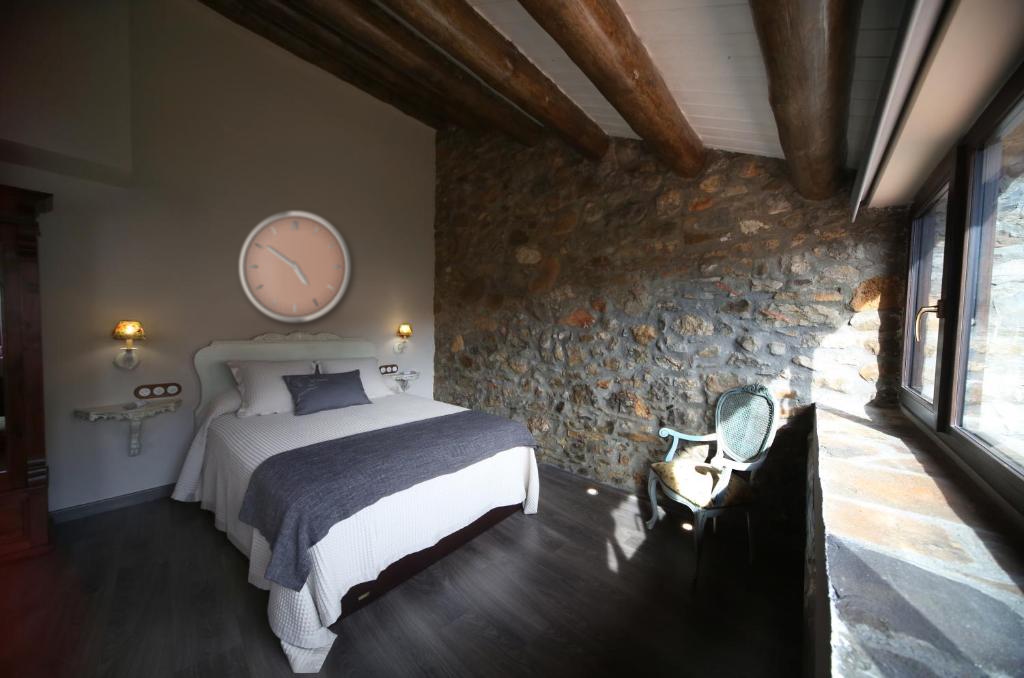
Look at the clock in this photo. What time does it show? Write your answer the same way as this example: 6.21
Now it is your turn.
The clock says 4.51
